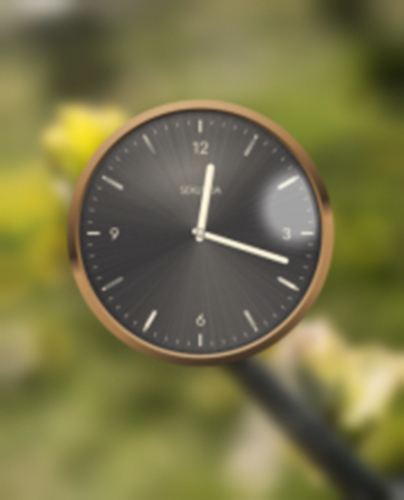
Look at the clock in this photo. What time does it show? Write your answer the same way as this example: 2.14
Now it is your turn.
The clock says 12.18
